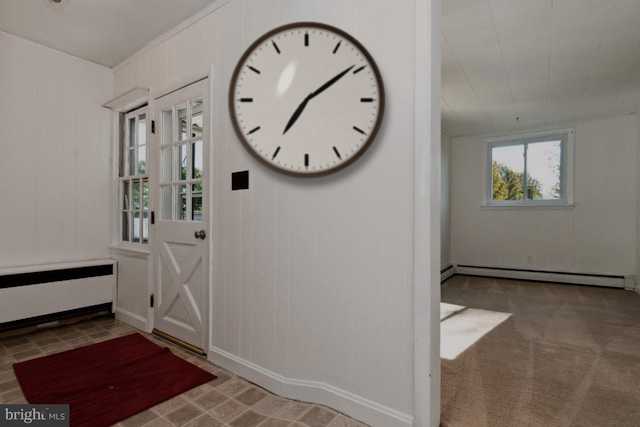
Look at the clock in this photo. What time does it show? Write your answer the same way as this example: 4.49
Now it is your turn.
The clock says 7.09
